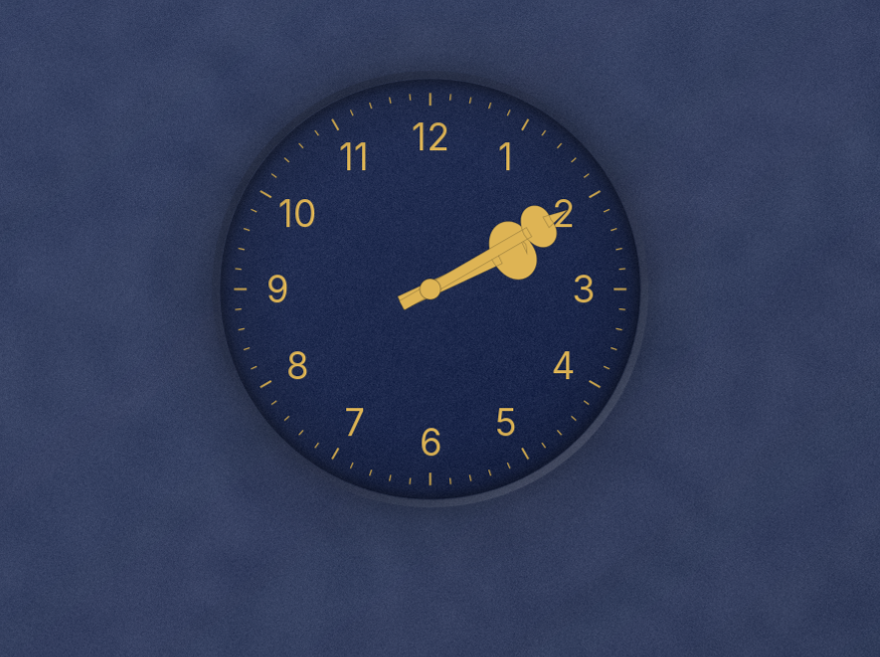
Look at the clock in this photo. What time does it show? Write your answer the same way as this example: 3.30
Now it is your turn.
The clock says 2.10
